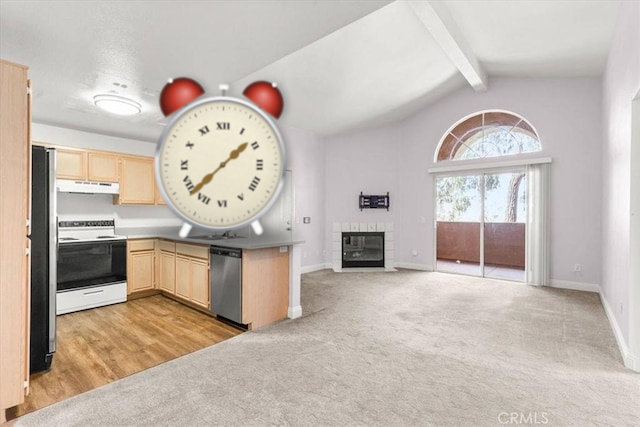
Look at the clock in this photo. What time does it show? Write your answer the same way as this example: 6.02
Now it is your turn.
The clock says 1.38
